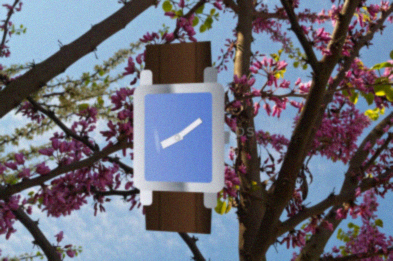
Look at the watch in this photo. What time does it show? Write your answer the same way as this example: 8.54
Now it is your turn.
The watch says 8.09
